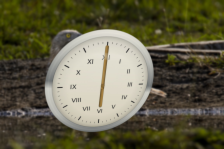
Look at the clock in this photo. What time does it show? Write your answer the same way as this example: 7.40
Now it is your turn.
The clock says 6.00
